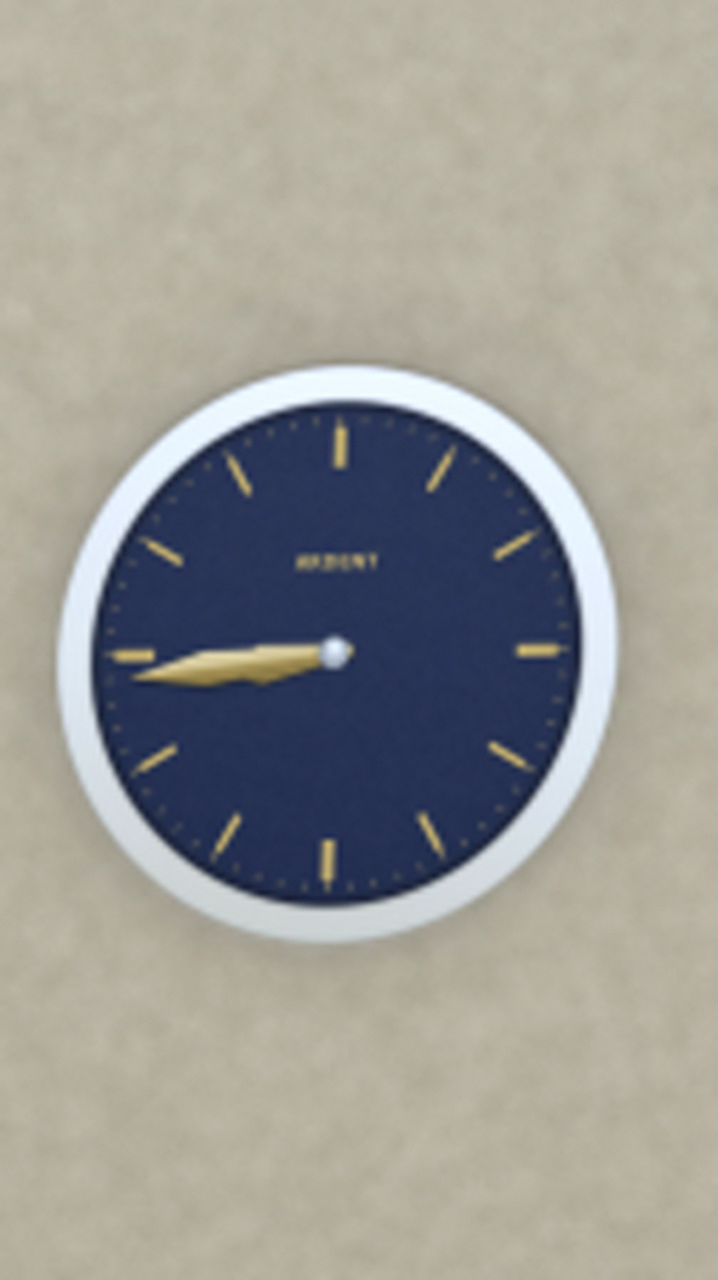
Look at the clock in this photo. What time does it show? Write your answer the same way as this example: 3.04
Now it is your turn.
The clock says 8.44
